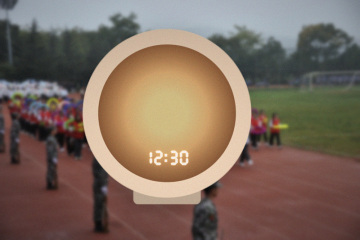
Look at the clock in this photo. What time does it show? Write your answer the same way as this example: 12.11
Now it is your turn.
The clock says 12.30
